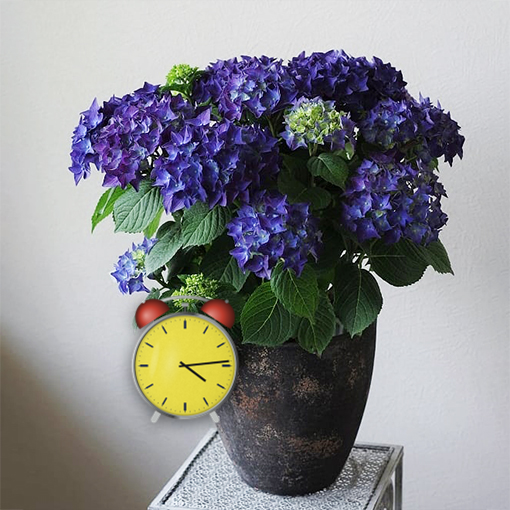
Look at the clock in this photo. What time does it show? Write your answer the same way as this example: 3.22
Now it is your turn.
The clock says 4.14
